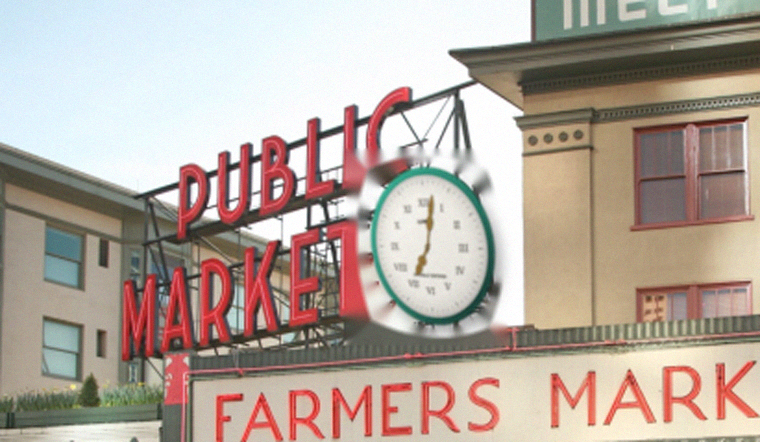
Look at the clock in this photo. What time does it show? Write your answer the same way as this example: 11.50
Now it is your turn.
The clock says 7.02
